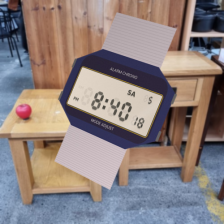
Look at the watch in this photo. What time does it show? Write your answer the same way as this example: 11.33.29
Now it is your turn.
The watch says 8.40.18
